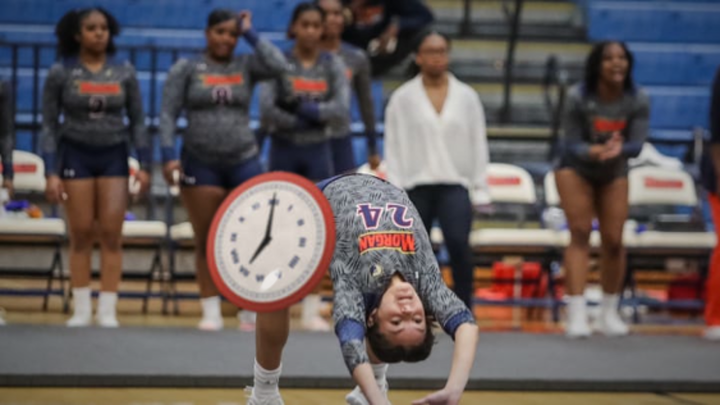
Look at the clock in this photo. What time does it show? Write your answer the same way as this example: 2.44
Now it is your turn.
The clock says 7.00
